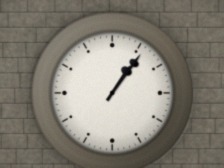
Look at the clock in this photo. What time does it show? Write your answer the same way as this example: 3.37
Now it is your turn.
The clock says 1.06
